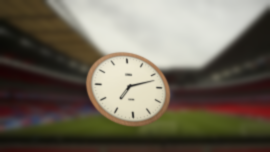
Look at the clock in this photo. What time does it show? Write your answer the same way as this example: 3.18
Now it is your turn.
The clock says 7.12
